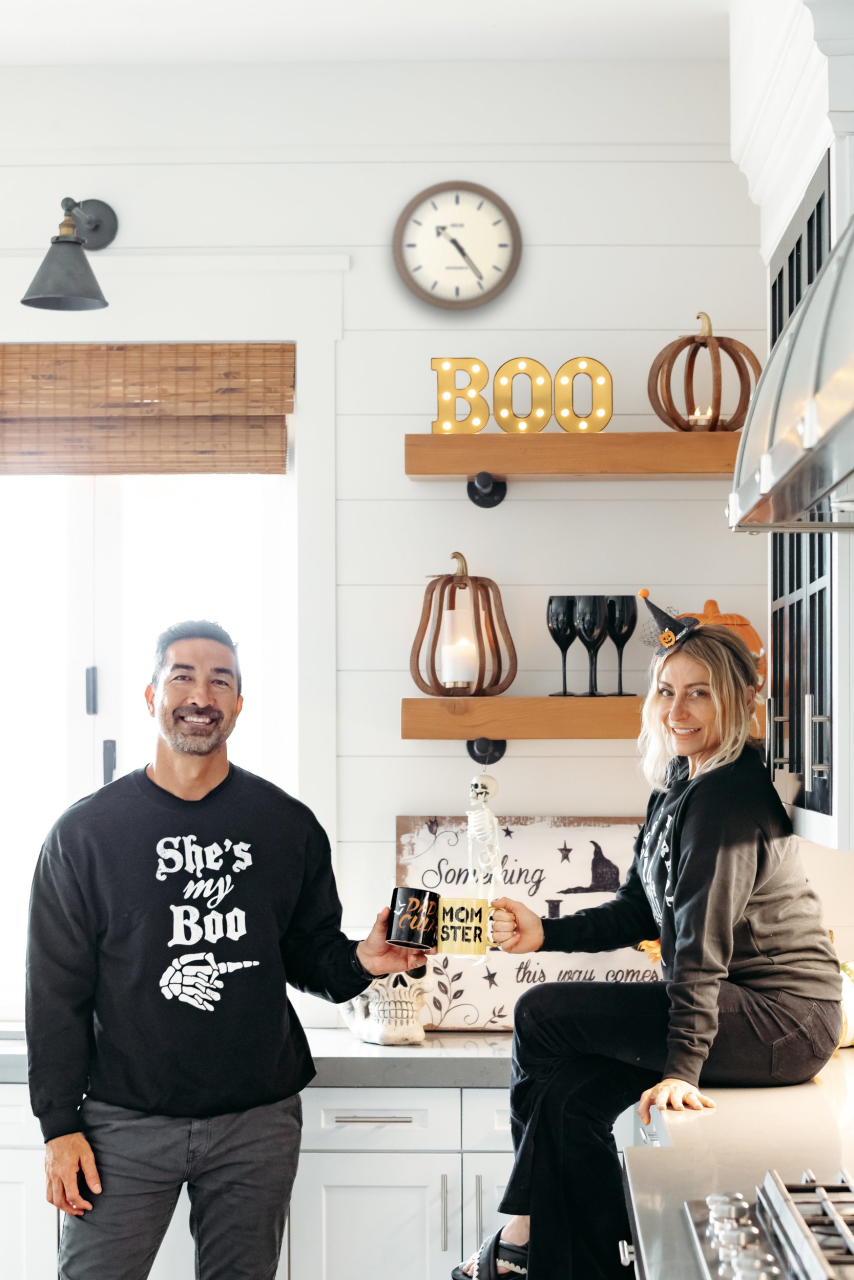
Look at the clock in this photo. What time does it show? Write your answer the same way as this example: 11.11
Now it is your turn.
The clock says 10.24
